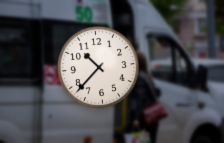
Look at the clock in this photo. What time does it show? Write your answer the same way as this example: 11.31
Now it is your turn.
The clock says 10.38
